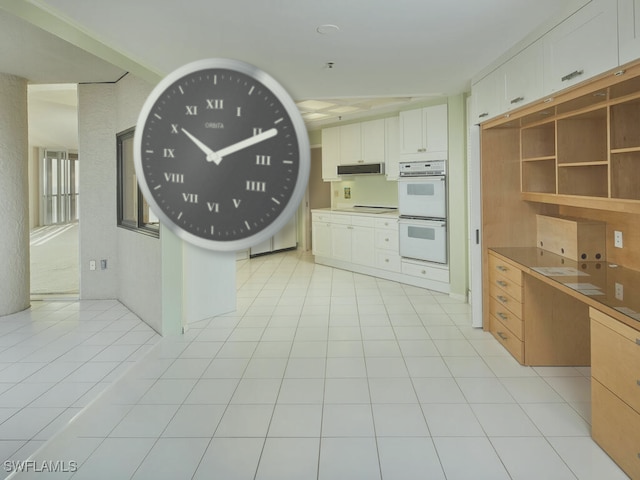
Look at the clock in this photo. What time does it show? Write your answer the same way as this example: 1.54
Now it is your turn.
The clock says 10.11
